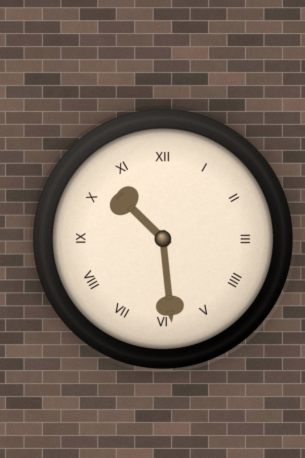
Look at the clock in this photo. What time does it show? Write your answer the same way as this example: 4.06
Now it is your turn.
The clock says 10.29
